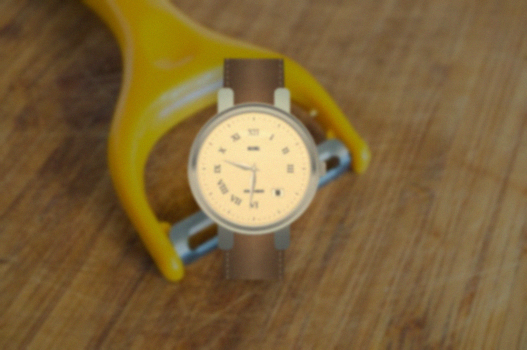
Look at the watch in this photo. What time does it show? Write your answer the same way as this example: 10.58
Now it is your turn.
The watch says 9.31
